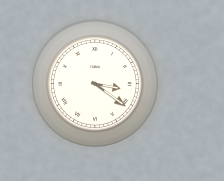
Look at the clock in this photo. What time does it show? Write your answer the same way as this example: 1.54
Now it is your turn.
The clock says 3.21
